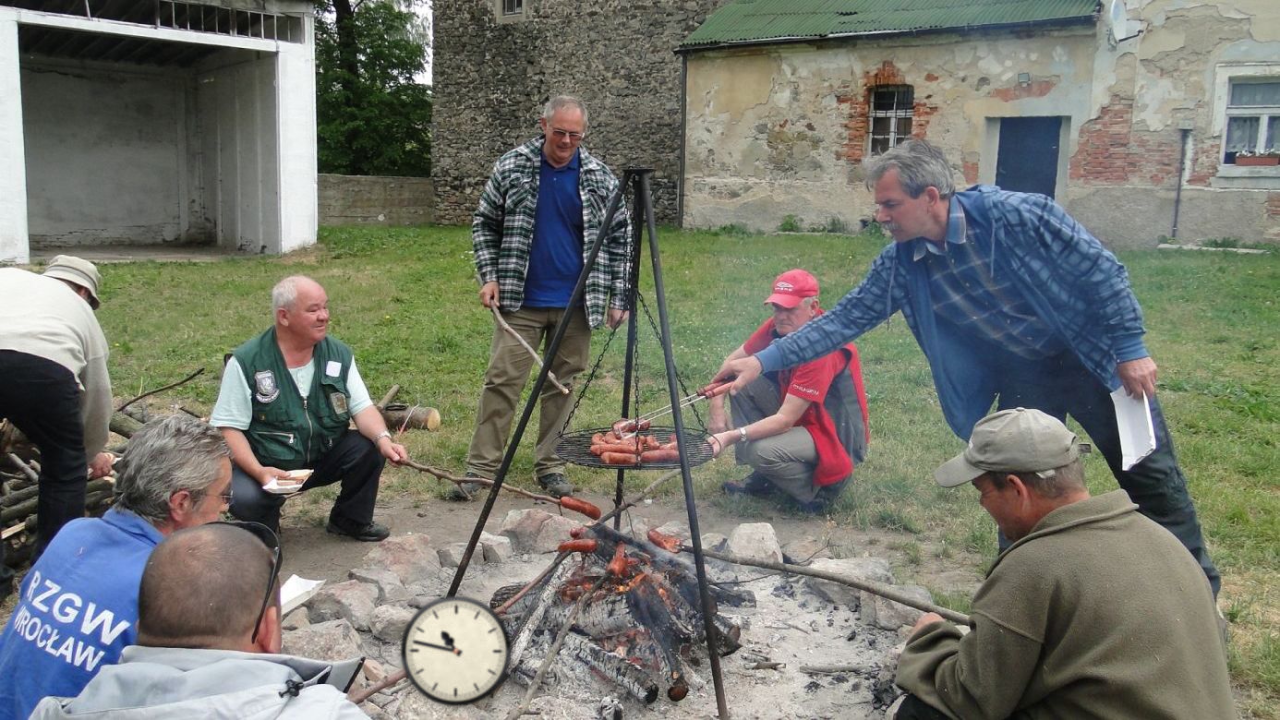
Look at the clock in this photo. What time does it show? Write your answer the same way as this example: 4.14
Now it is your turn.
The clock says 10.47
